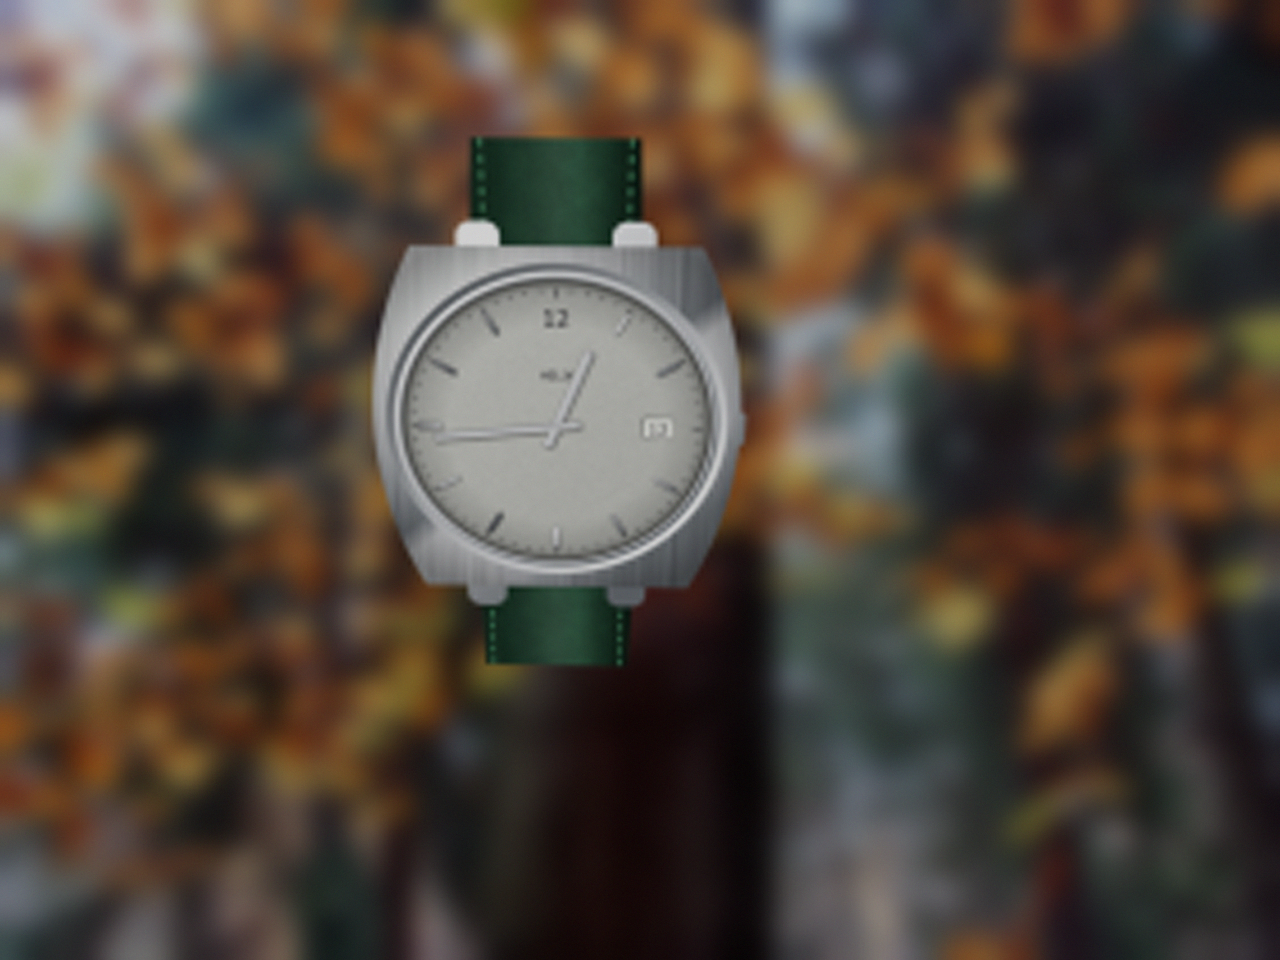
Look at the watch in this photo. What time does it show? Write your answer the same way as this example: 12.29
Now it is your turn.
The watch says 12.44
